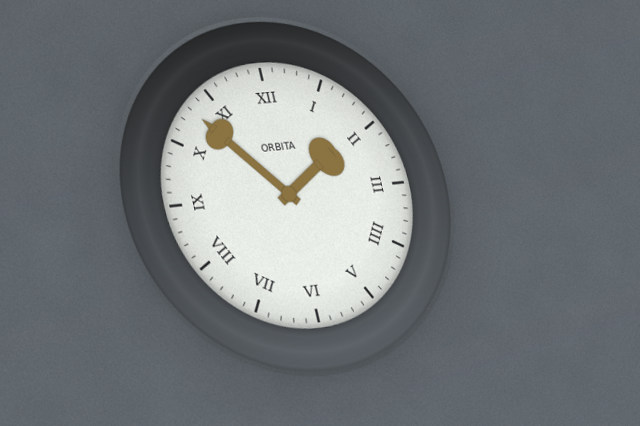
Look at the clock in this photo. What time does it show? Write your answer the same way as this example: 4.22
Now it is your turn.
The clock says 1.53
